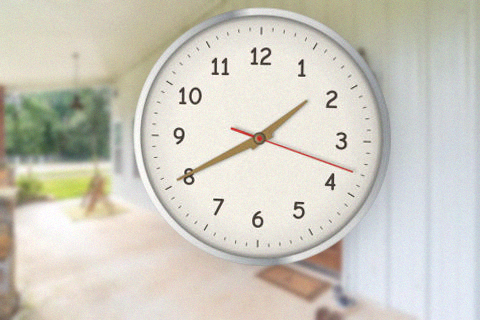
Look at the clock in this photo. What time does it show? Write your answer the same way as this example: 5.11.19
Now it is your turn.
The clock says 1.40.18
